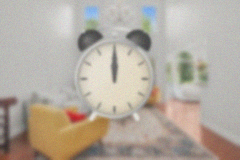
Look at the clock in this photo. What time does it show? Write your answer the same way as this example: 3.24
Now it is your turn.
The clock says 12.00
